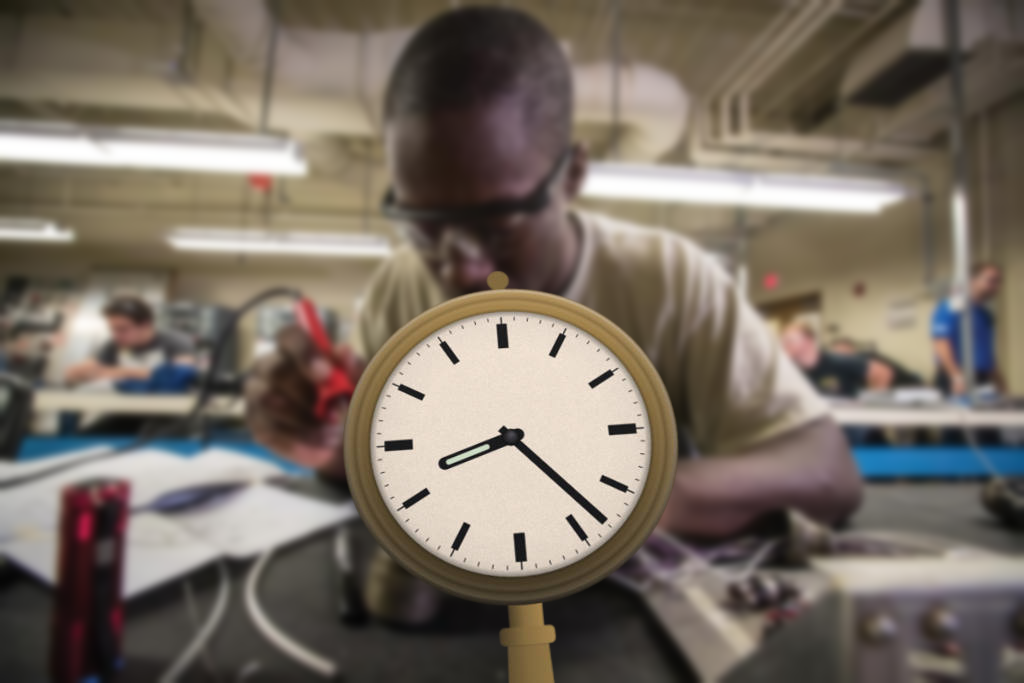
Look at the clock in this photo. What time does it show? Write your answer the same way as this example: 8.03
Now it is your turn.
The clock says 8.23
